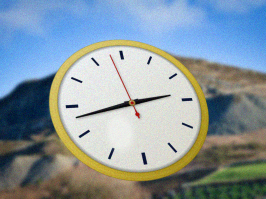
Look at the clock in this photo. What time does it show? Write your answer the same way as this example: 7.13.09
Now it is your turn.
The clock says 2.42.58
